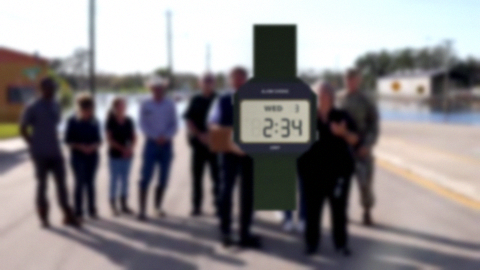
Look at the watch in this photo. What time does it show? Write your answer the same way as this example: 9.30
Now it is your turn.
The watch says 2.34
